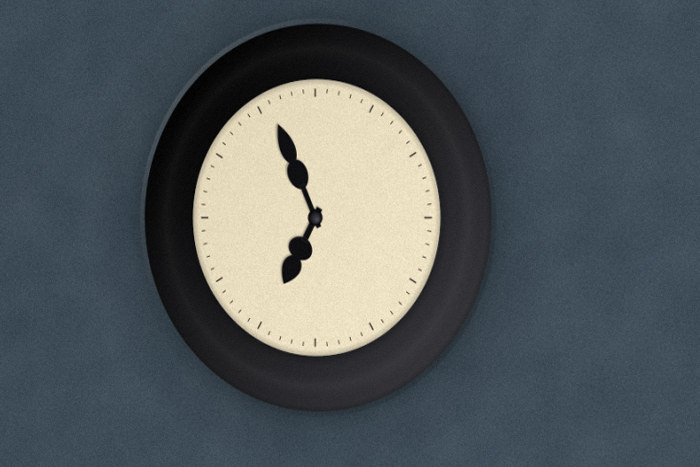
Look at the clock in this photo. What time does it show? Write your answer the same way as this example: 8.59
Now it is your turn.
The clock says 6.56
